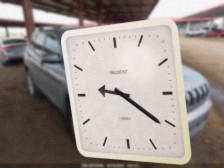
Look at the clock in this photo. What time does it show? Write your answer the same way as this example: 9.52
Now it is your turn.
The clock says 9.21
